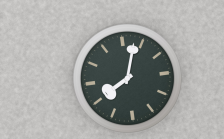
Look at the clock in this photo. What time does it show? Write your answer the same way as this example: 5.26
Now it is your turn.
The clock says 8.03
